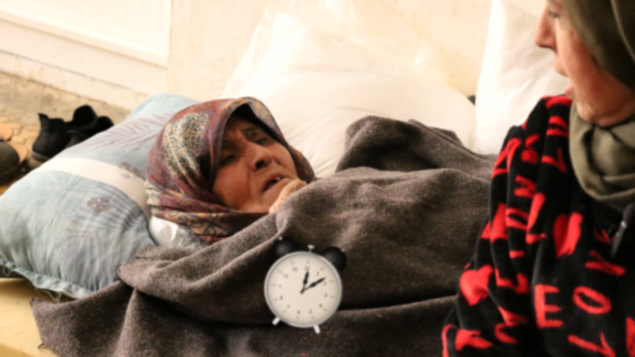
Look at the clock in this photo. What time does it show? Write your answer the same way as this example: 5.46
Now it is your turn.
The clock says 12.08
